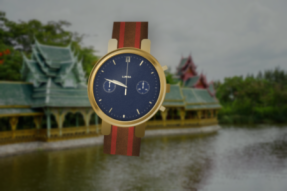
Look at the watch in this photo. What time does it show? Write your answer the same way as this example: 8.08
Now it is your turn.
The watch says 9.48
